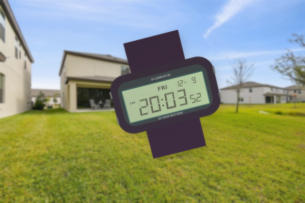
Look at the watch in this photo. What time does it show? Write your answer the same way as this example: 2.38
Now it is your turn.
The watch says 20.03
